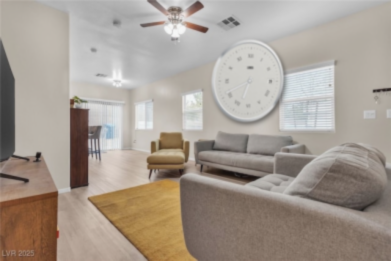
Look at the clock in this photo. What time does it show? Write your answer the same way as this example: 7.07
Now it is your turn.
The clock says 6.41
